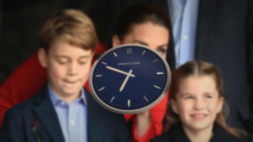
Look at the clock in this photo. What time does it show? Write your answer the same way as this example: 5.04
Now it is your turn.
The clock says 6.49
